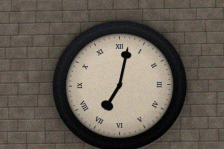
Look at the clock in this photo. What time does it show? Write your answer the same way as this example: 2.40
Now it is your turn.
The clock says 7.02
